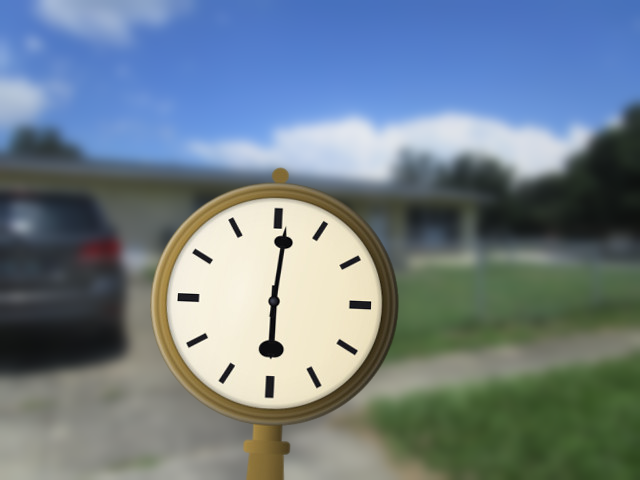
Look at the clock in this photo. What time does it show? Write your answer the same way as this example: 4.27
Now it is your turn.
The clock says 6.01
